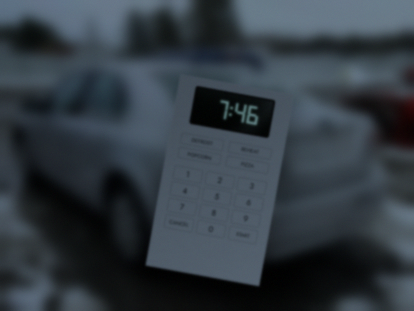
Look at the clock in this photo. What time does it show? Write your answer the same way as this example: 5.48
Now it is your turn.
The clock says 7.46
